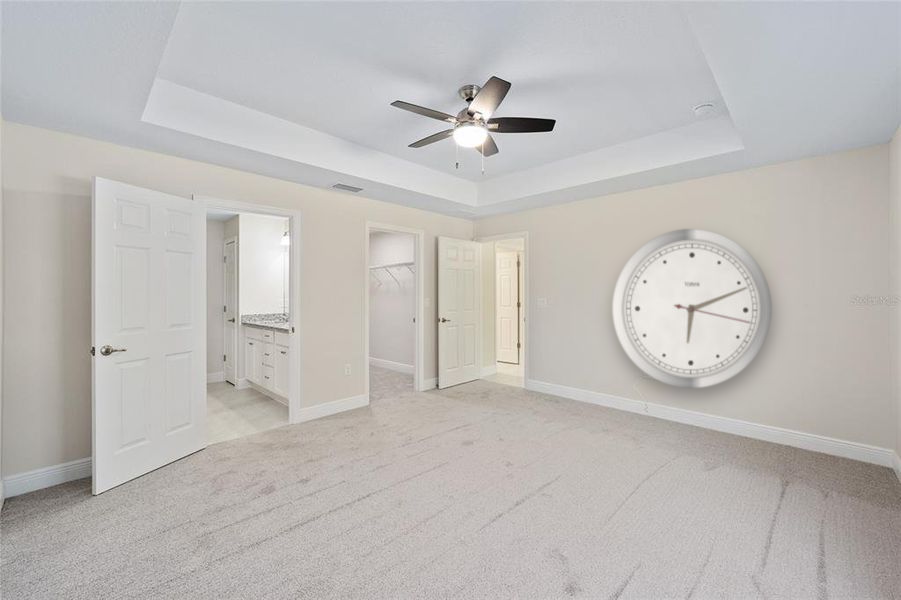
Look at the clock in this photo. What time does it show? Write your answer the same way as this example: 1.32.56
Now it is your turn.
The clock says 6.11.17
